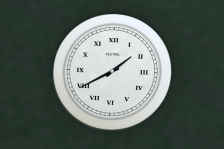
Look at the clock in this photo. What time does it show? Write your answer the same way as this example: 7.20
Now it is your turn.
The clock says 1.40
